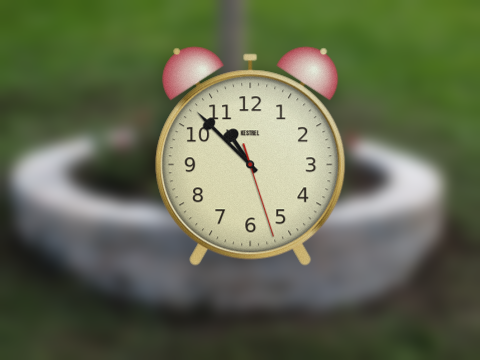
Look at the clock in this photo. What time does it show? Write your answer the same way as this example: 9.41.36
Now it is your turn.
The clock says 10.52.27
